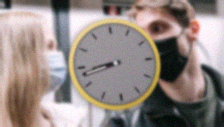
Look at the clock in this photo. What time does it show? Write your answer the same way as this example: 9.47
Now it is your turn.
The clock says 8.43
